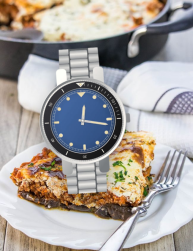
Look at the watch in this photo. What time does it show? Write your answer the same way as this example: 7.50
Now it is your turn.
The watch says 12.17
